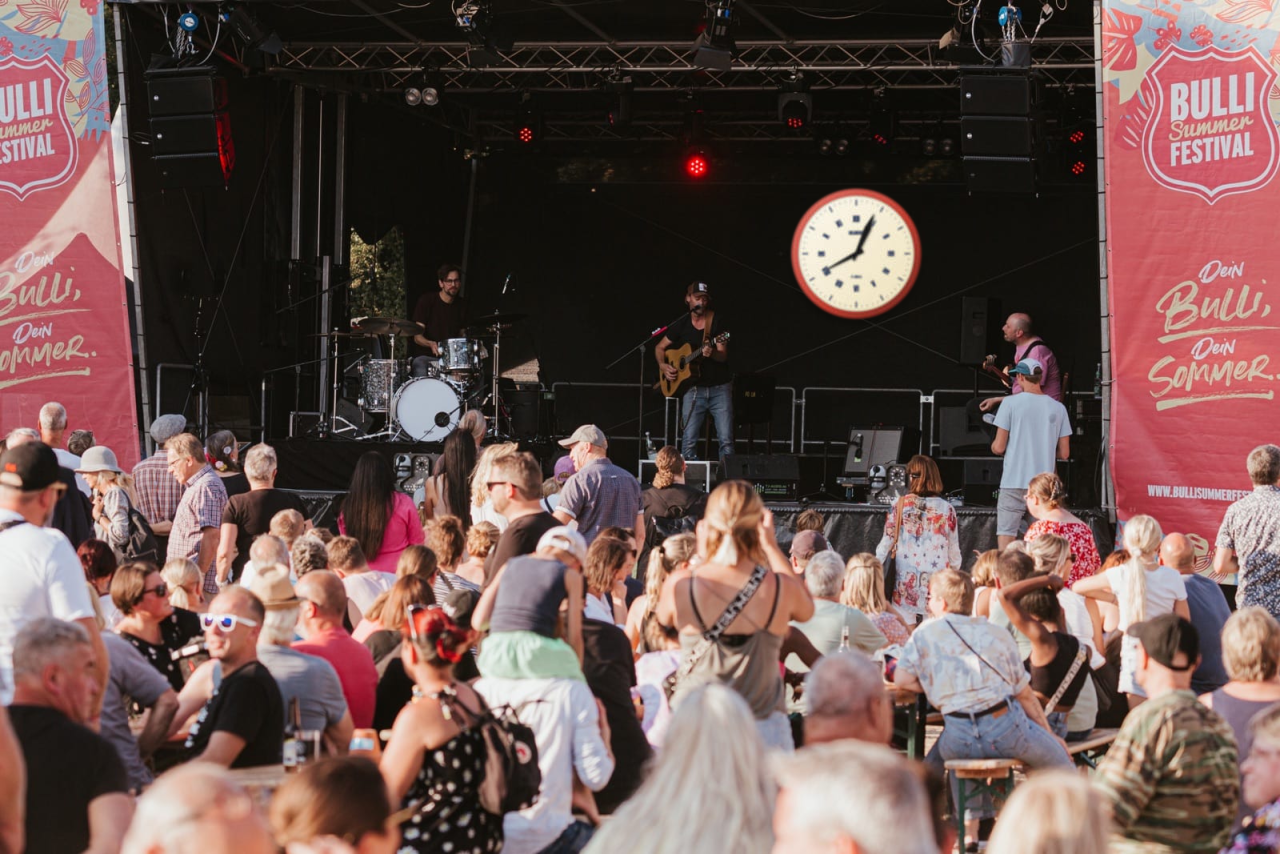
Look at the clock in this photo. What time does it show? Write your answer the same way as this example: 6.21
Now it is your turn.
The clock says 8.04
